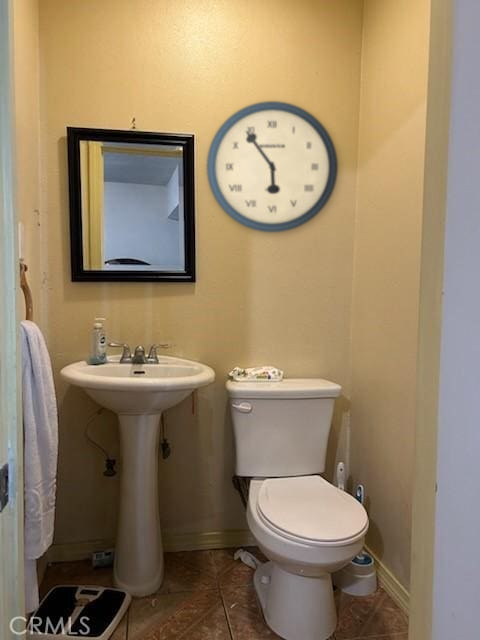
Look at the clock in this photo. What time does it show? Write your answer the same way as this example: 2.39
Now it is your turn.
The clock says 5.54
